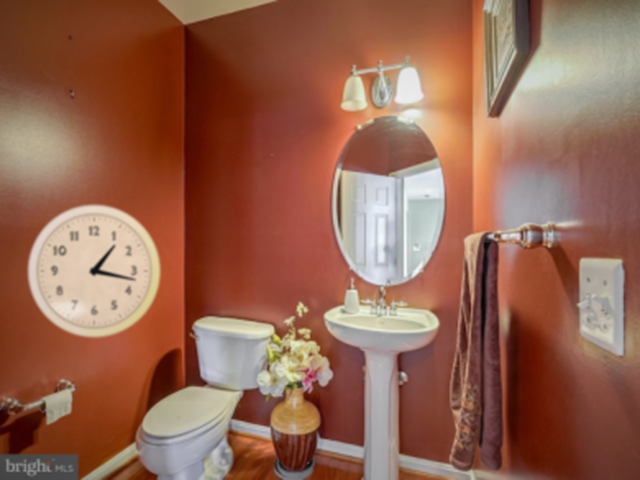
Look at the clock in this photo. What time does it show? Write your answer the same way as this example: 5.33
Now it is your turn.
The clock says 1.17
